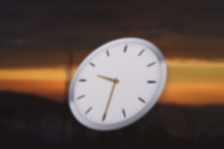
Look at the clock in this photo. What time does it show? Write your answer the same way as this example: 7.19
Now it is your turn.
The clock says 9.30
